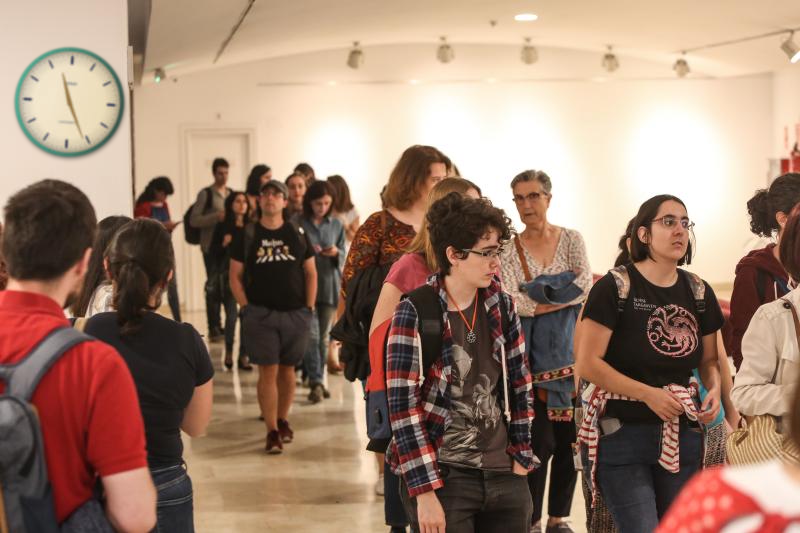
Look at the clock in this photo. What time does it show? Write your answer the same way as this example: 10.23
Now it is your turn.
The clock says 11.26
